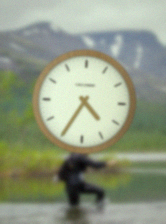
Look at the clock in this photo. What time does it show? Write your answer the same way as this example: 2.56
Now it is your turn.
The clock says 4.35
